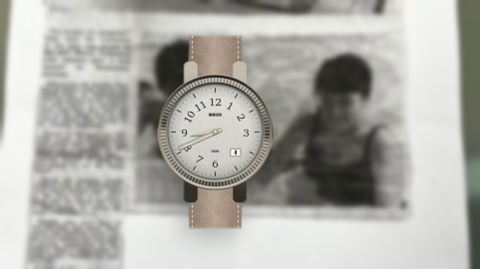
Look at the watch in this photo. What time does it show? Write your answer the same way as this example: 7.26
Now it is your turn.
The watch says 8.41
